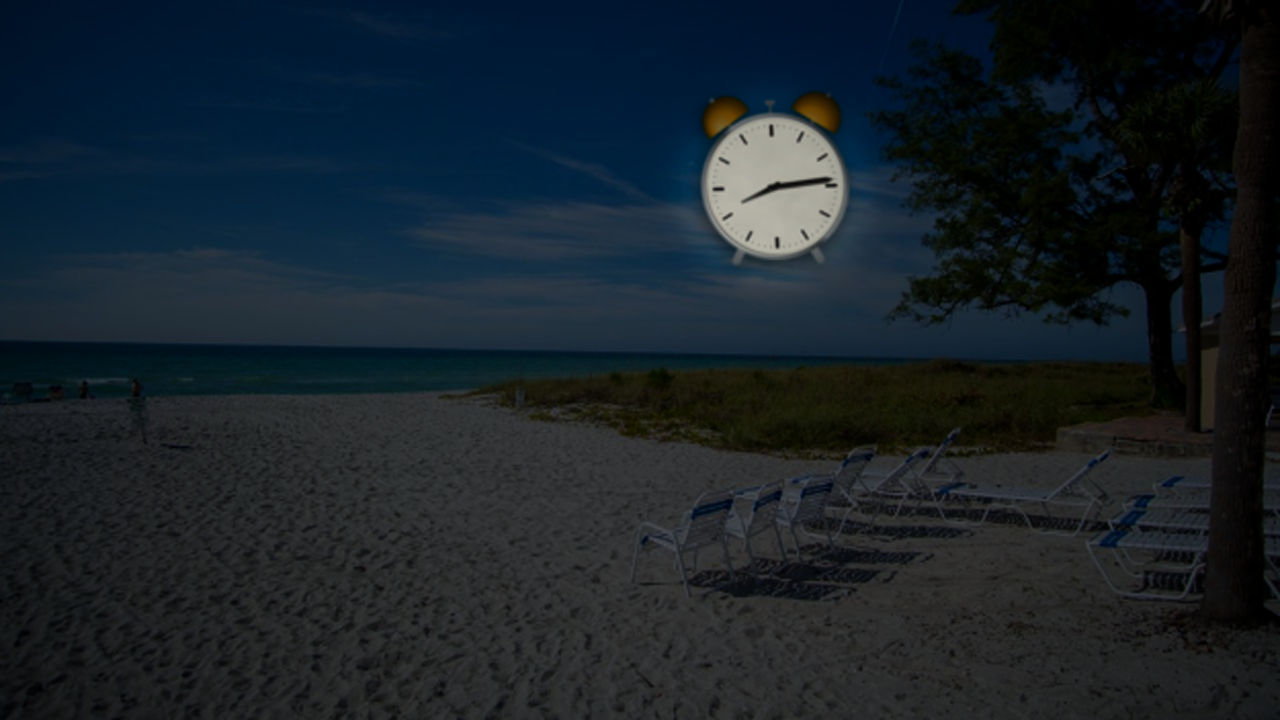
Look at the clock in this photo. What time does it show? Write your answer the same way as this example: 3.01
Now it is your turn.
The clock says 8.14
